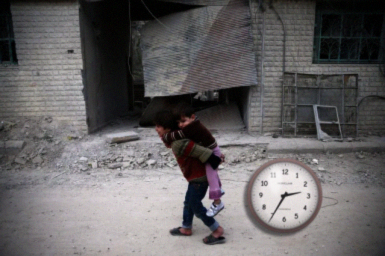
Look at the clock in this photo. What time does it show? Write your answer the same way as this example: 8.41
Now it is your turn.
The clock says 2.35
